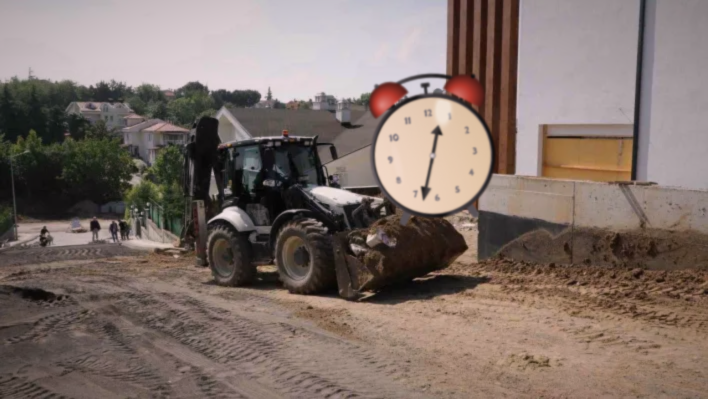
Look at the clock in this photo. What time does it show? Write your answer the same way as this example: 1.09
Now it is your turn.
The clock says 12.33
